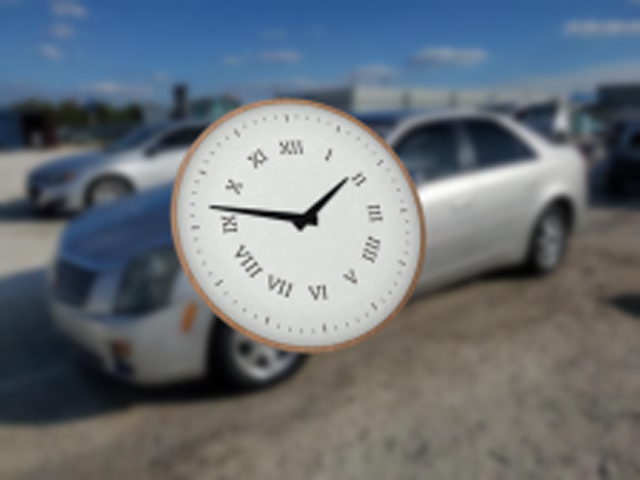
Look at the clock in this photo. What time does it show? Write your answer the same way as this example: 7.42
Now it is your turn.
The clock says 1.47
